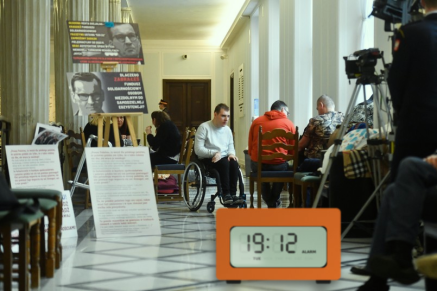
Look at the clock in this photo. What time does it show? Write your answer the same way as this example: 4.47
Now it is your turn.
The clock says 19.12
